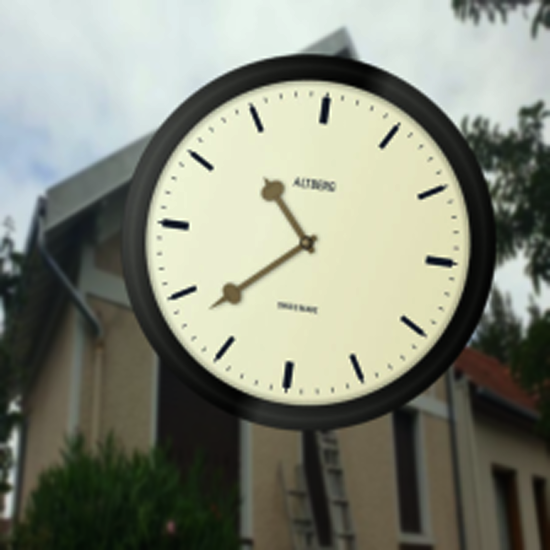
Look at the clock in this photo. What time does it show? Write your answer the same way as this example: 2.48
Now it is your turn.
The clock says 10.38
